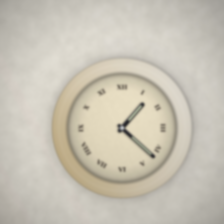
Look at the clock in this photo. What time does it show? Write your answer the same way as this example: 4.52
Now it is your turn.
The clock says 1.22
